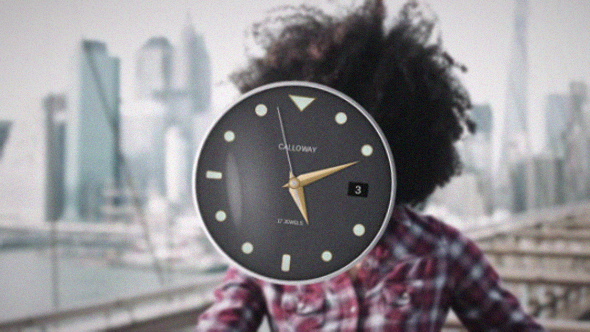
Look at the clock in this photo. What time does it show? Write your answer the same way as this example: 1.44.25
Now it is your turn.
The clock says 5.10.57
